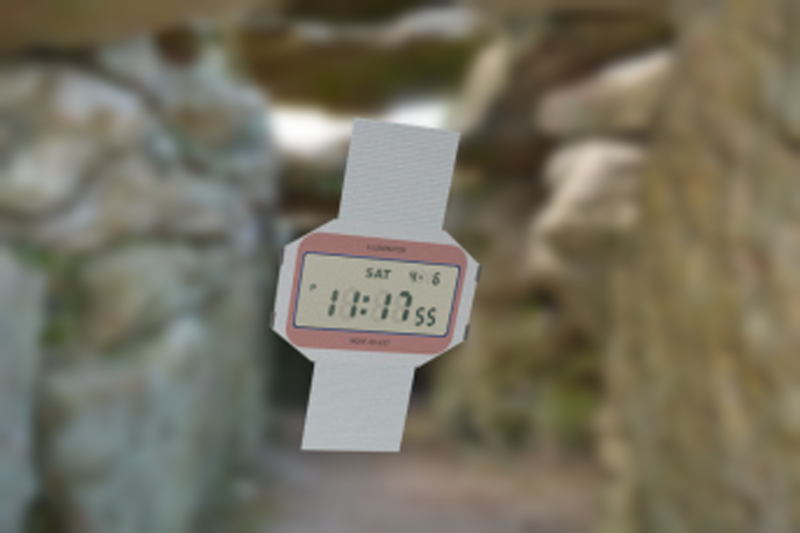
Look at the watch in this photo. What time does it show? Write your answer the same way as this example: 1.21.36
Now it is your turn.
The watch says 11.17.55
